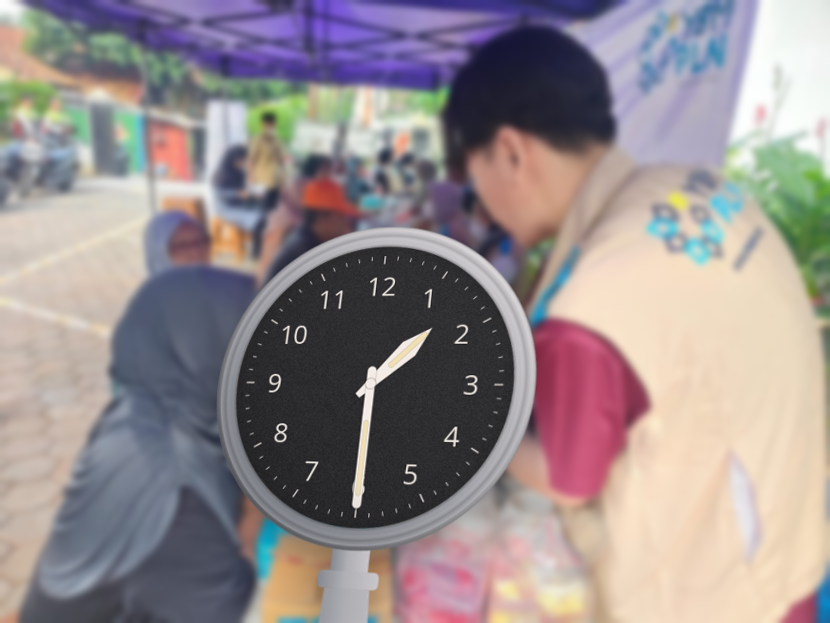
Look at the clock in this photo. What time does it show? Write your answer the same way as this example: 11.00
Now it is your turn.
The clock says 1.30
